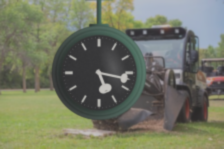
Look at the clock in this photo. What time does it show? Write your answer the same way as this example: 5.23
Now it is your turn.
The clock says 5.17
